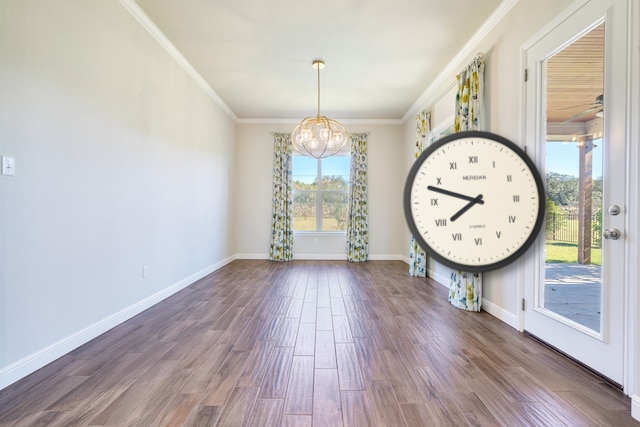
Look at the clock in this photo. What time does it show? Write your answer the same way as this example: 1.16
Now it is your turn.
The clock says 7.48
